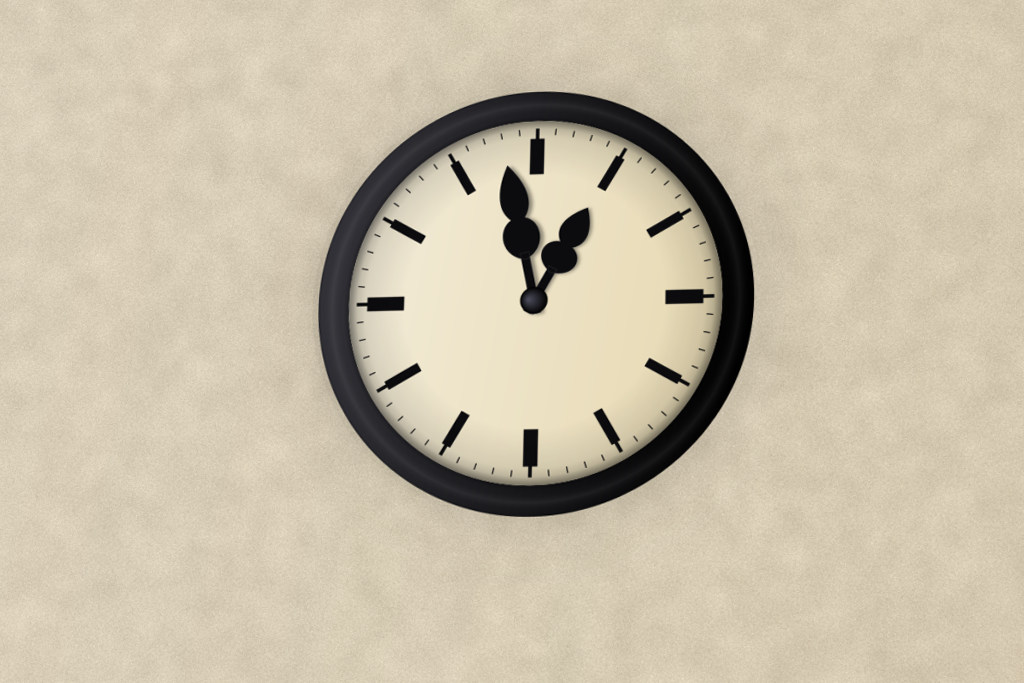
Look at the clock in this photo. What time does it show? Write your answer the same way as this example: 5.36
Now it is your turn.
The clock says 12.58
